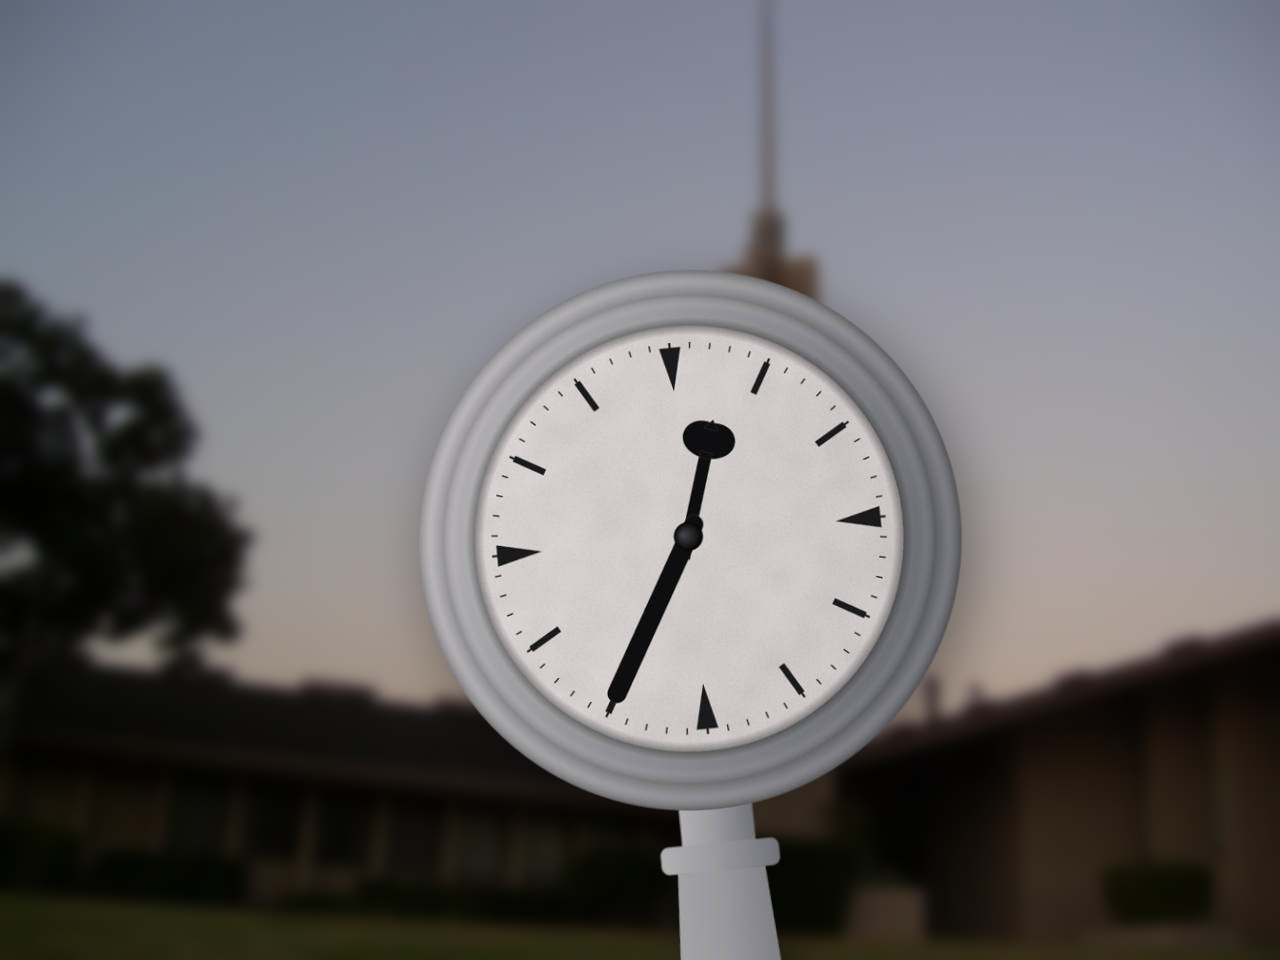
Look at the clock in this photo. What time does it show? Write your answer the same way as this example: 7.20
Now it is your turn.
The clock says 12.35
